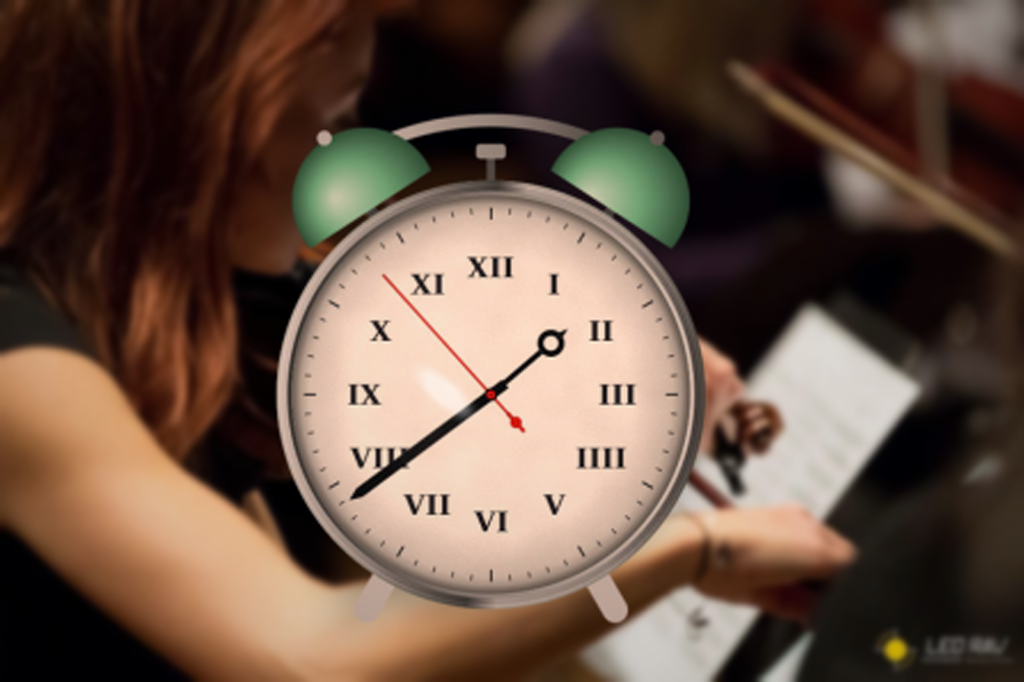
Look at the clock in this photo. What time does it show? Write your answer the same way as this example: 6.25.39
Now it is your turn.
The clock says 1.38.53
